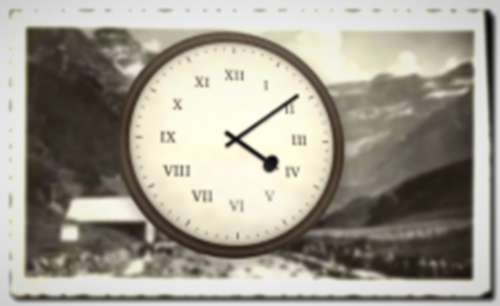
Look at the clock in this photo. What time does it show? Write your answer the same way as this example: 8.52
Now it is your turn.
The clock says 4.09
